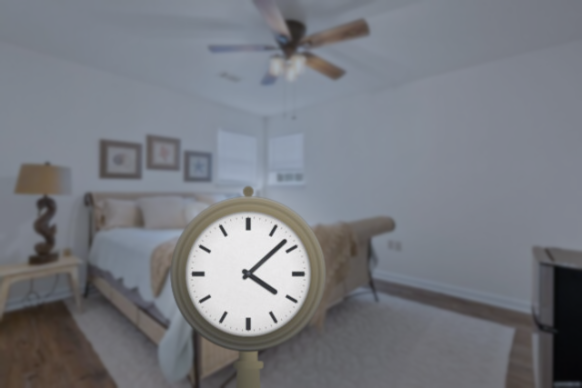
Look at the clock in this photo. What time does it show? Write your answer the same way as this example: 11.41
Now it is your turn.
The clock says 4.08
